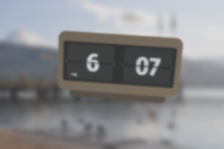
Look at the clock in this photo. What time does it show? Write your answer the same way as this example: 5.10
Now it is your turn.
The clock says 6.07
